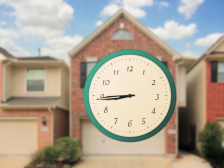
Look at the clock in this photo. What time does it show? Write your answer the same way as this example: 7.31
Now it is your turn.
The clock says 8.44
